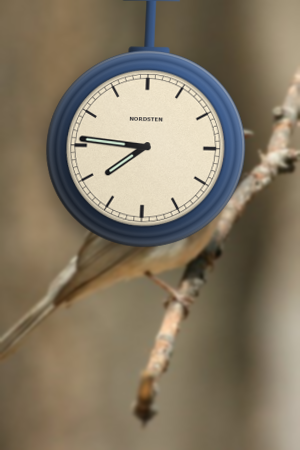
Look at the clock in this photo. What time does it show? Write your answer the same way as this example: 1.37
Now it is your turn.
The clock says 7.46
